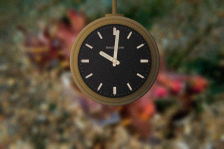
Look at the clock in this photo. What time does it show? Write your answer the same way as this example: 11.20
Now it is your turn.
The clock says 10.01
